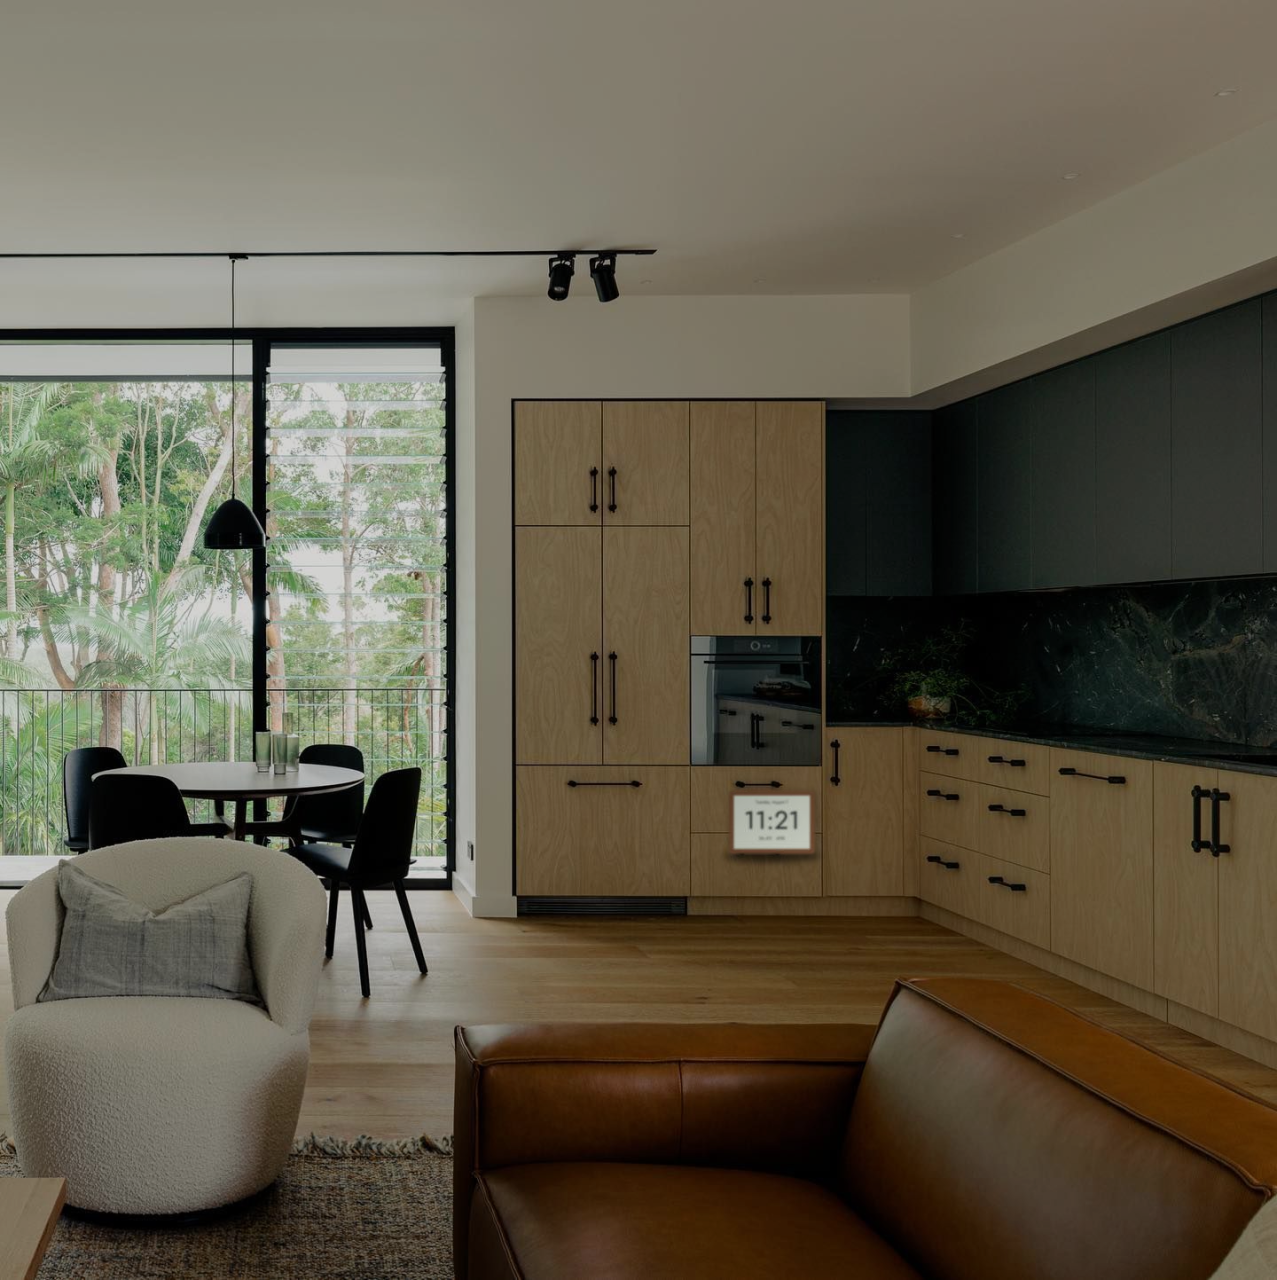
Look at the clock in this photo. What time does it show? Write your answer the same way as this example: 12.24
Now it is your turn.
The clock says 11.21
